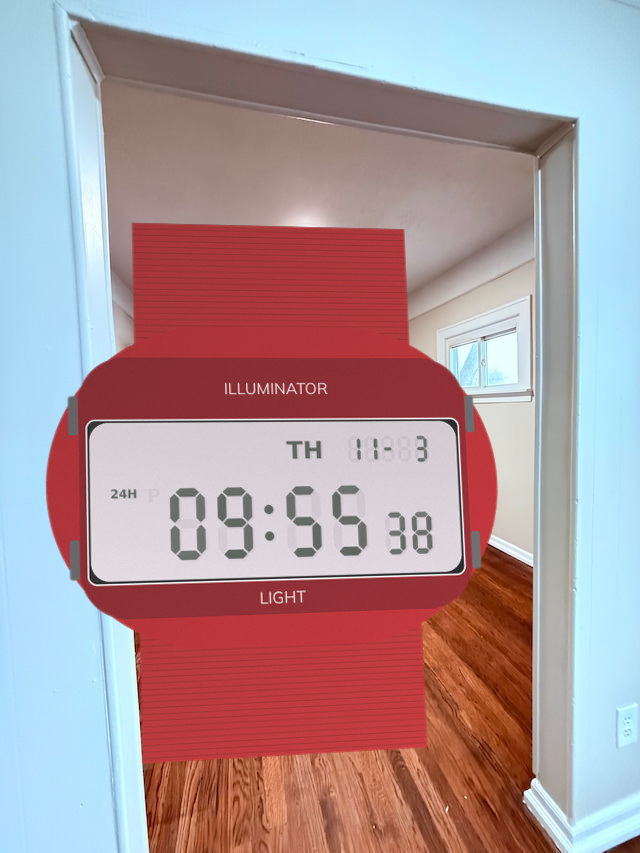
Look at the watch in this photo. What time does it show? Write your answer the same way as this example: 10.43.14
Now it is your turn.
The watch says 9.55.38
